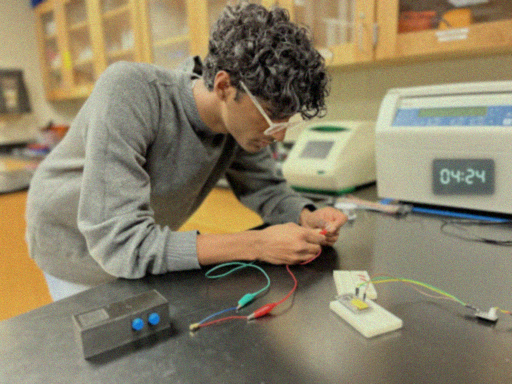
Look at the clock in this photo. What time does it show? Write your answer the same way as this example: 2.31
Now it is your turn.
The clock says 4.24
